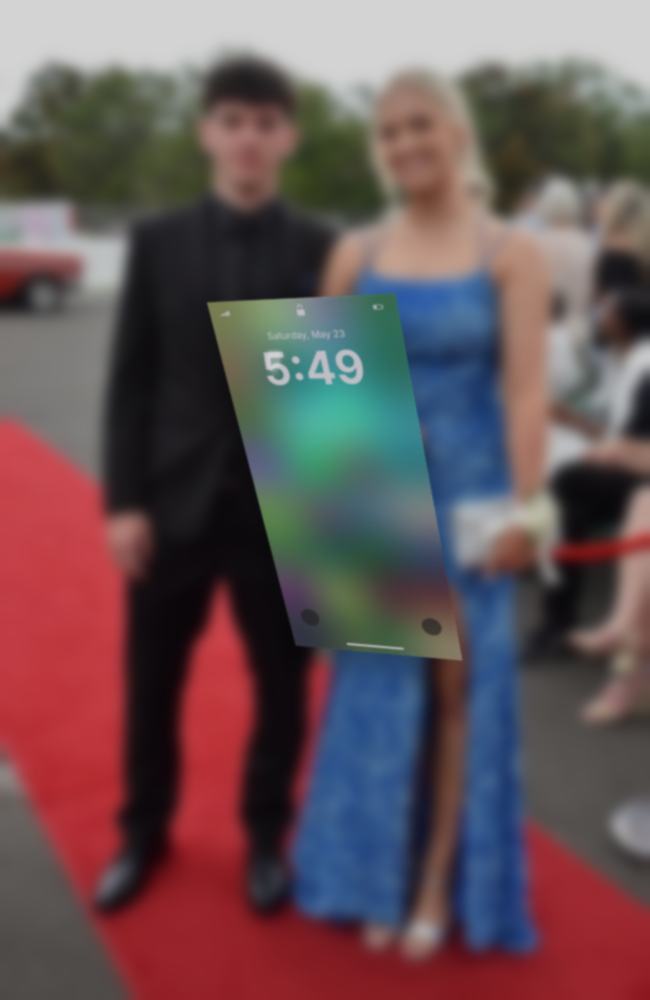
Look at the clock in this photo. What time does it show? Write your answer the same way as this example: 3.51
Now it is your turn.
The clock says 5.49
